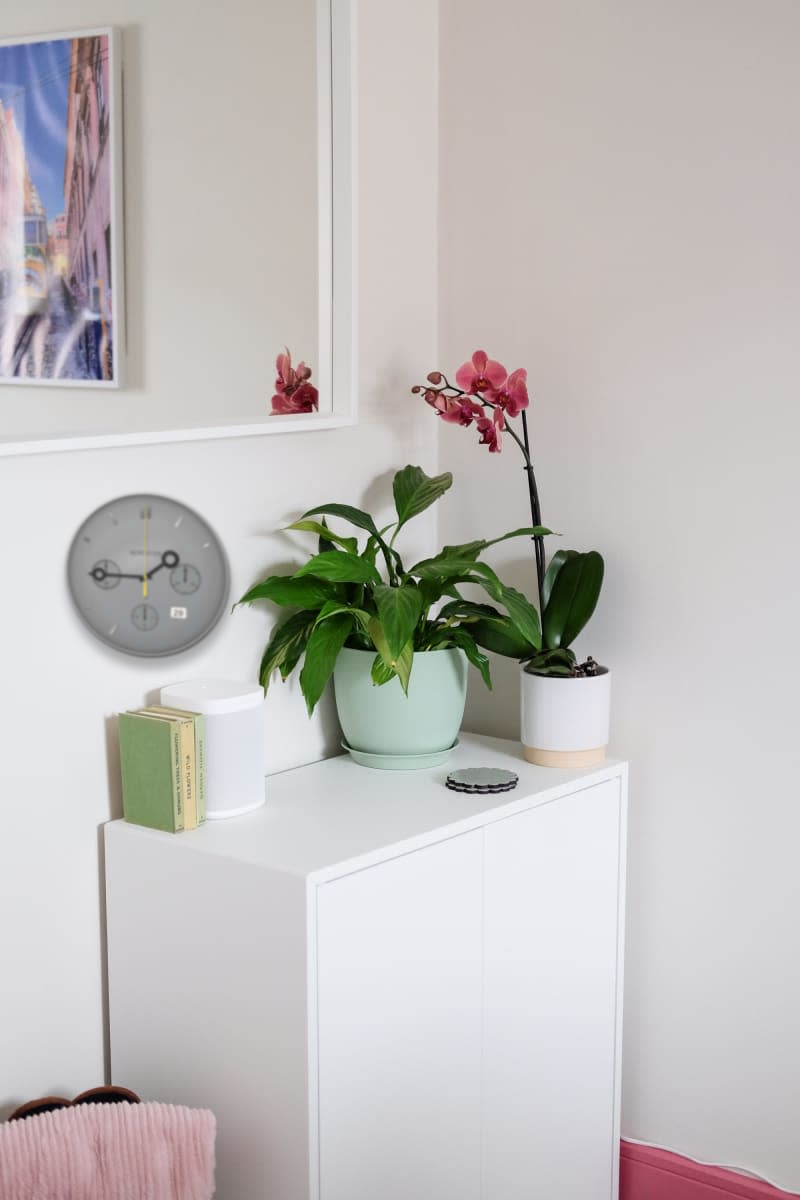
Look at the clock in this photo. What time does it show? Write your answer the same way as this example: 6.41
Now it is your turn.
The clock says 1.45
